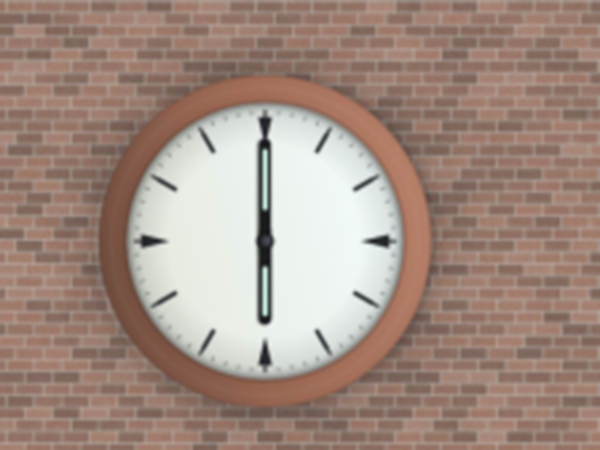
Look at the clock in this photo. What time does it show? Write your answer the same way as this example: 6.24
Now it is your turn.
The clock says 6.00
